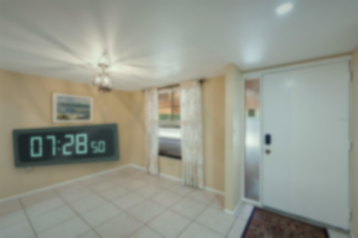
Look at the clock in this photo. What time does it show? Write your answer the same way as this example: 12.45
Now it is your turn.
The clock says 7.28
